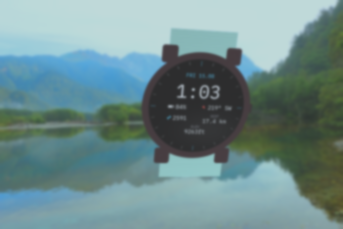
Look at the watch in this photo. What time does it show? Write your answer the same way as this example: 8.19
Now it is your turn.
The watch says 1.03
